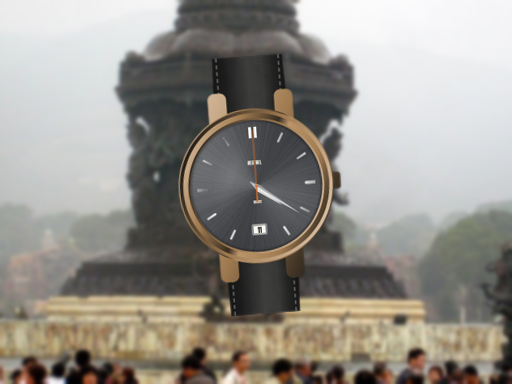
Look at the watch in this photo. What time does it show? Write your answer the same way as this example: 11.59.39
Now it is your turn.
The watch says 4.21.00
